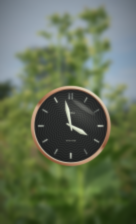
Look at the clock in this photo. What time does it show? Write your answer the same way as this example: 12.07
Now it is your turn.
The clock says 3.58
